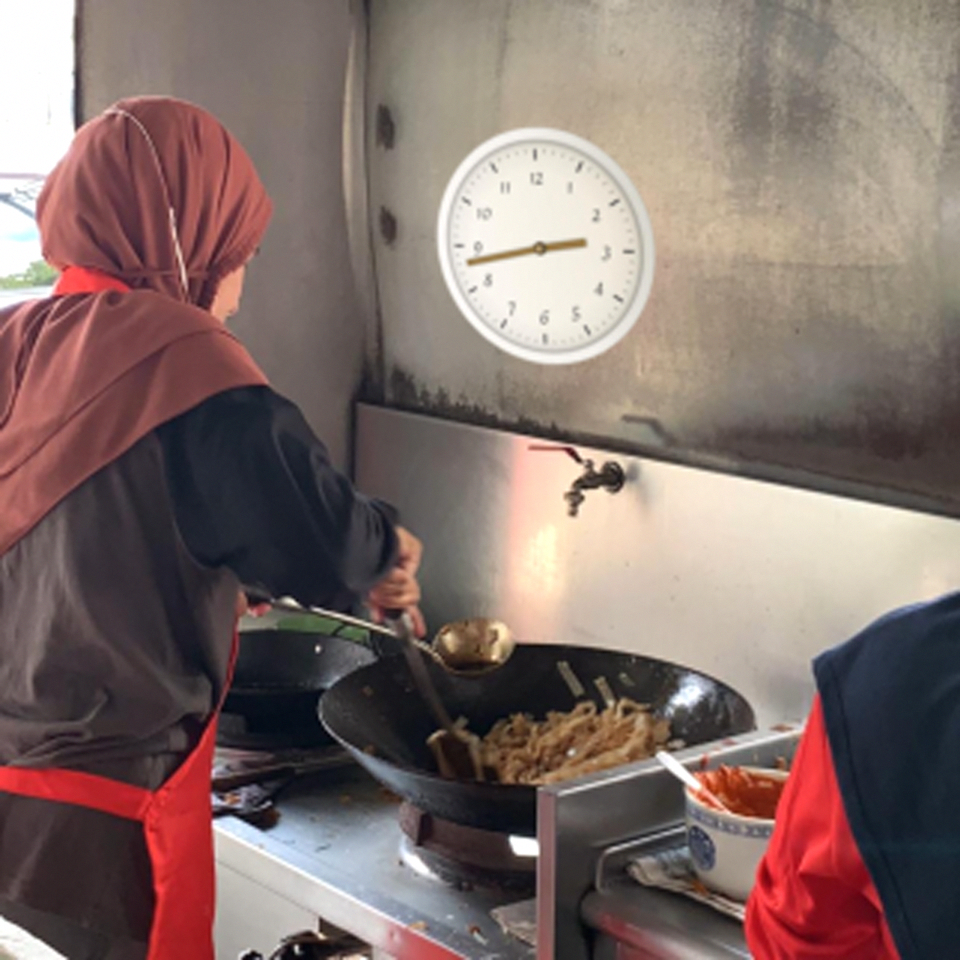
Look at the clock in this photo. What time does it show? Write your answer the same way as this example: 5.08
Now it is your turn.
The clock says 2.43
